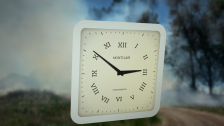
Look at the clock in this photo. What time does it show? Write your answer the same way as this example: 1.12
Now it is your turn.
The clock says 2.51
